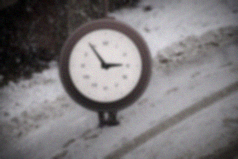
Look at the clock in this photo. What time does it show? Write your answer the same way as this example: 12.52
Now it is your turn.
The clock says 2.54
